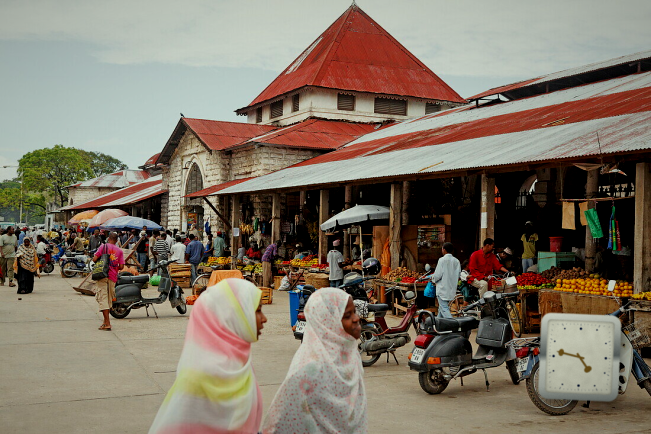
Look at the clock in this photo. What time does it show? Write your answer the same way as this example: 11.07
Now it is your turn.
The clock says 4.47
